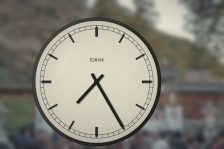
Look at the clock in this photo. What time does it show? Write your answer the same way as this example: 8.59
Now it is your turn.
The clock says 7.25
